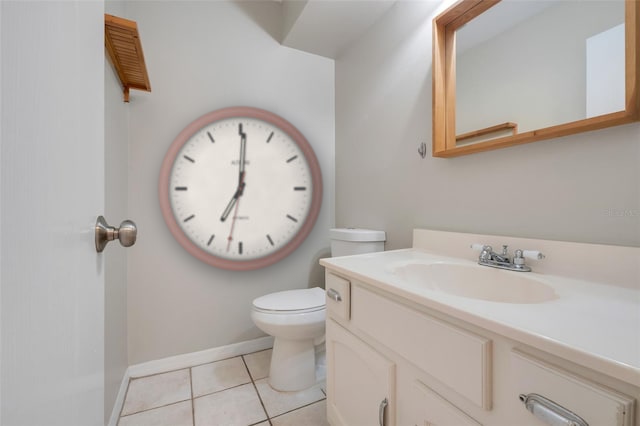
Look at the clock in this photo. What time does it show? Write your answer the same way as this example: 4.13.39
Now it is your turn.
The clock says 7.00.32
